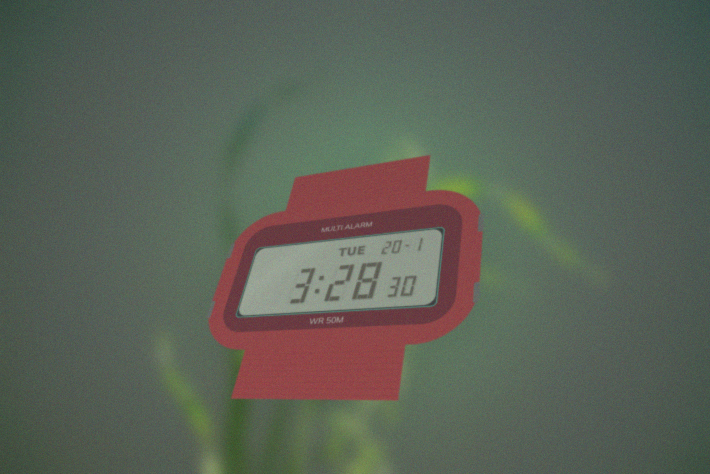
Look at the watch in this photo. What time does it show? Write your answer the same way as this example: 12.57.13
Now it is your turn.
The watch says 3.28.30
